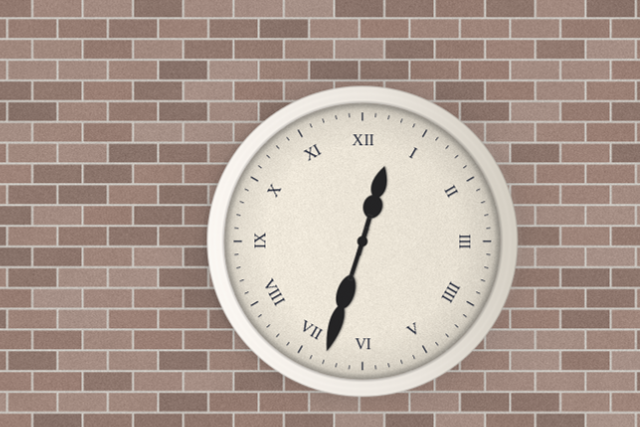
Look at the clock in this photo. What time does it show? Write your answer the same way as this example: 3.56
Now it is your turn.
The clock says 12.33
